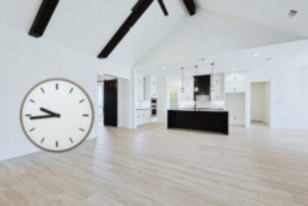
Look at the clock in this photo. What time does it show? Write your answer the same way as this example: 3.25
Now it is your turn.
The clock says 9.44
